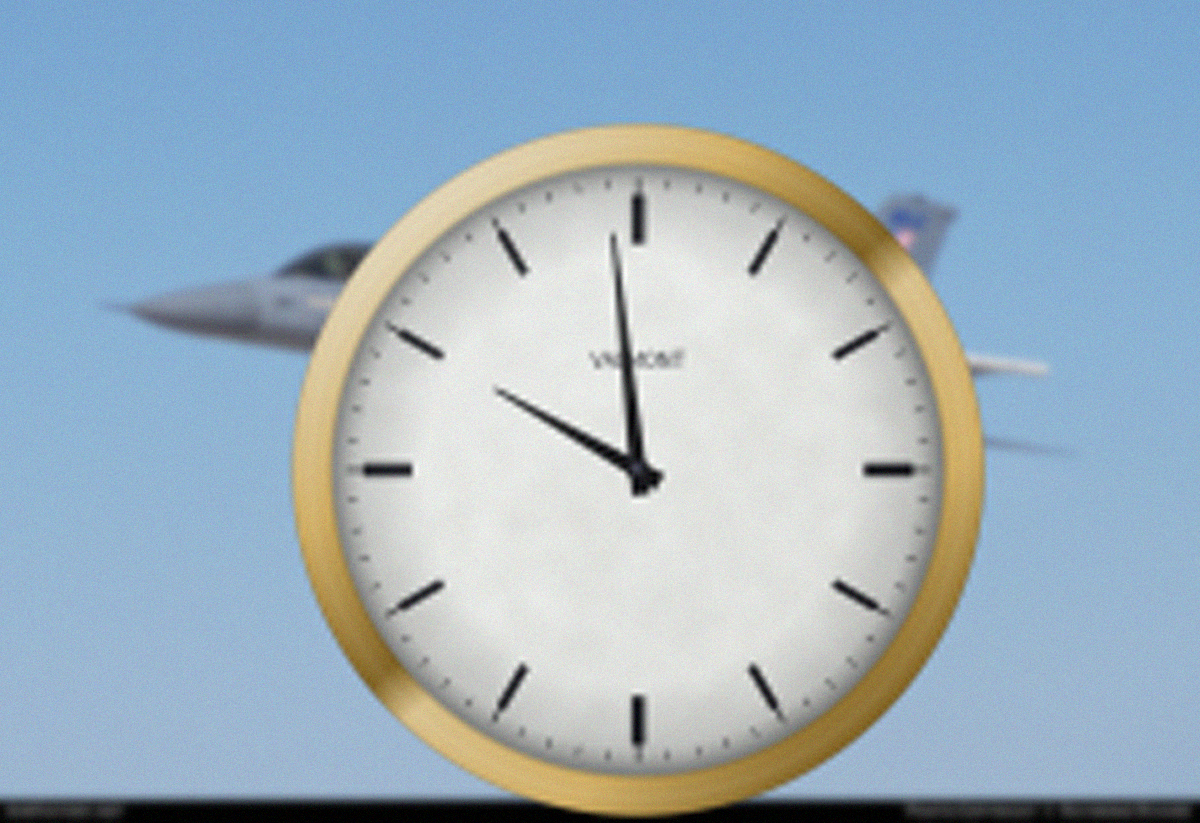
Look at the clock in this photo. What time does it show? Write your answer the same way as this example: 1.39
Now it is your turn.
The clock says 9.59
